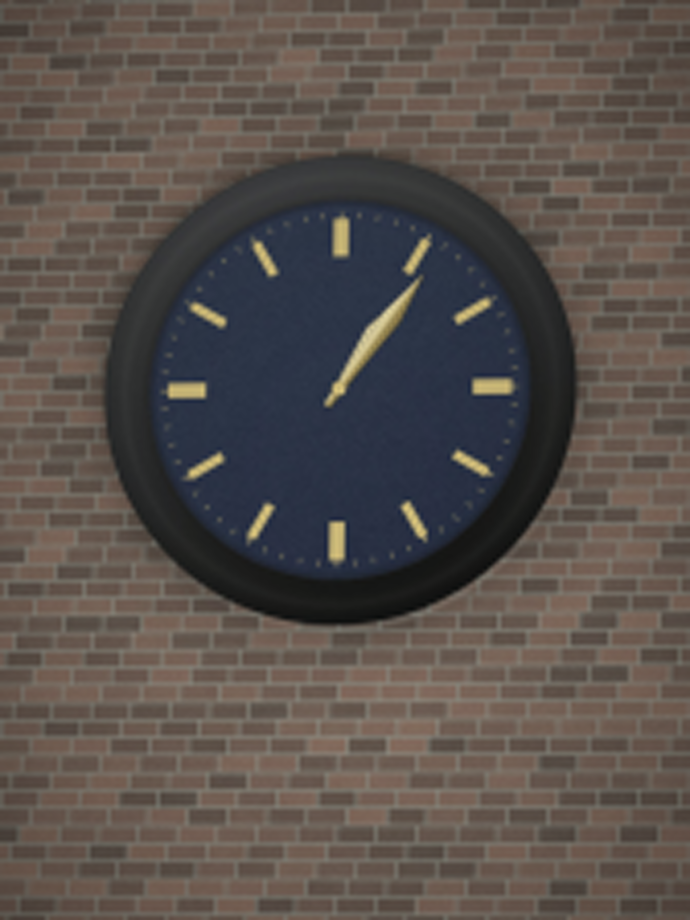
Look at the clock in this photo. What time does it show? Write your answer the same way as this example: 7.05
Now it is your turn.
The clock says 1.06
